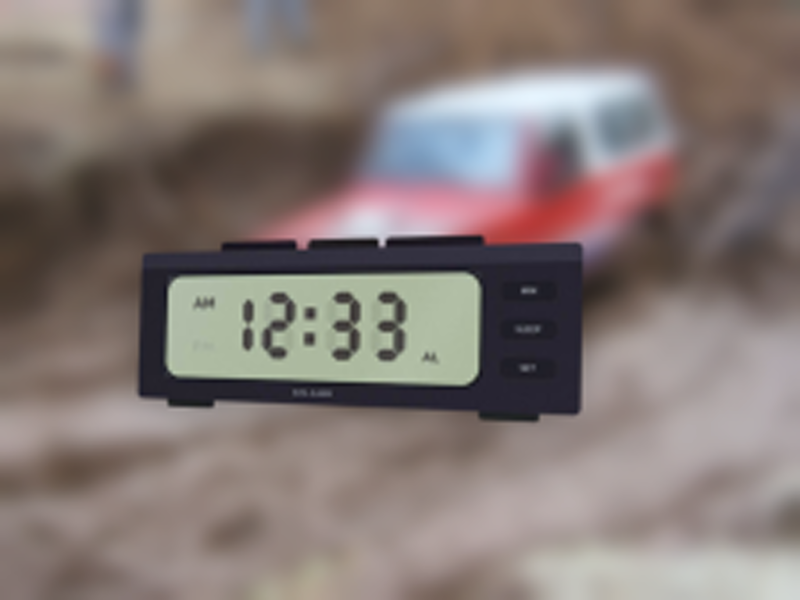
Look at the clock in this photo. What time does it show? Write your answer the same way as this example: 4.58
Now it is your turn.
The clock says 12.33
